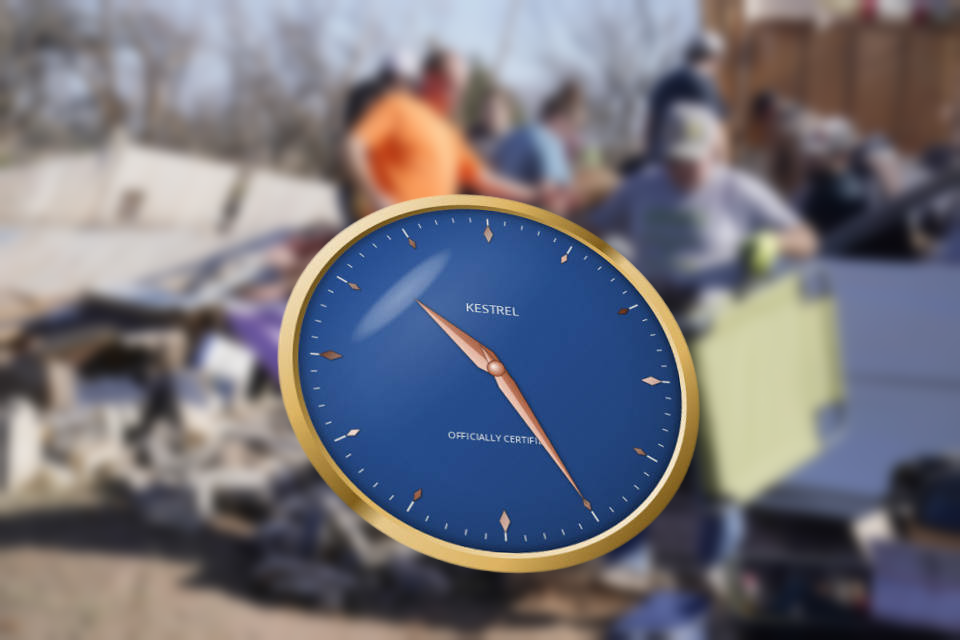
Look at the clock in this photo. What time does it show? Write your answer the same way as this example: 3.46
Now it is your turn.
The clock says 10.25
